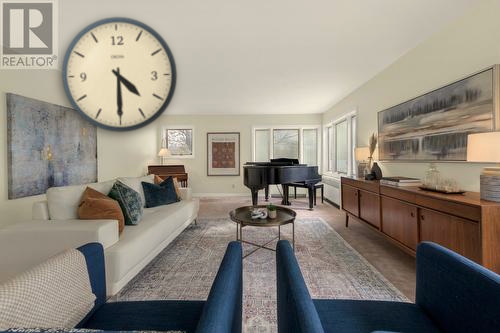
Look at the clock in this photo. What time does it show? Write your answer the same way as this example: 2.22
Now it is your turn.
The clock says 4.30
